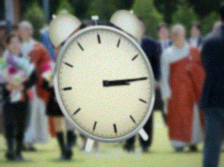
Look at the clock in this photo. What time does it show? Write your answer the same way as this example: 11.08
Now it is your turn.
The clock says 3.15
